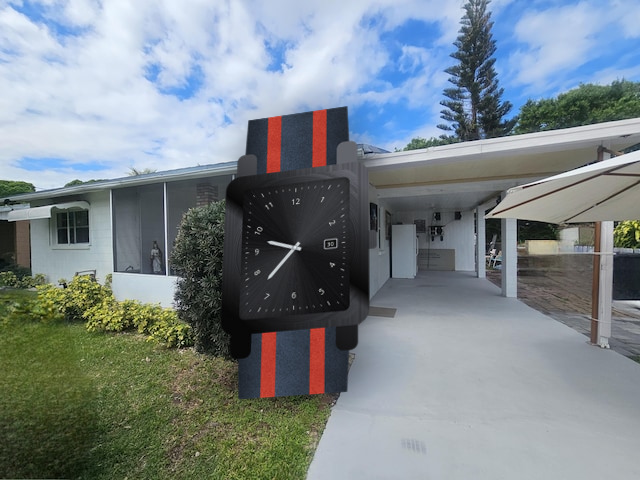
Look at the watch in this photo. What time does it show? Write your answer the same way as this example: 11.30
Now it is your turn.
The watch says 9.37
